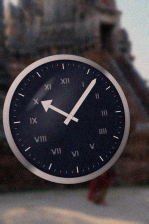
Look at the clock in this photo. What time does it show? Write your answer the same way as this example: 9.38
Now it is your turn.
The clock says 10.07
